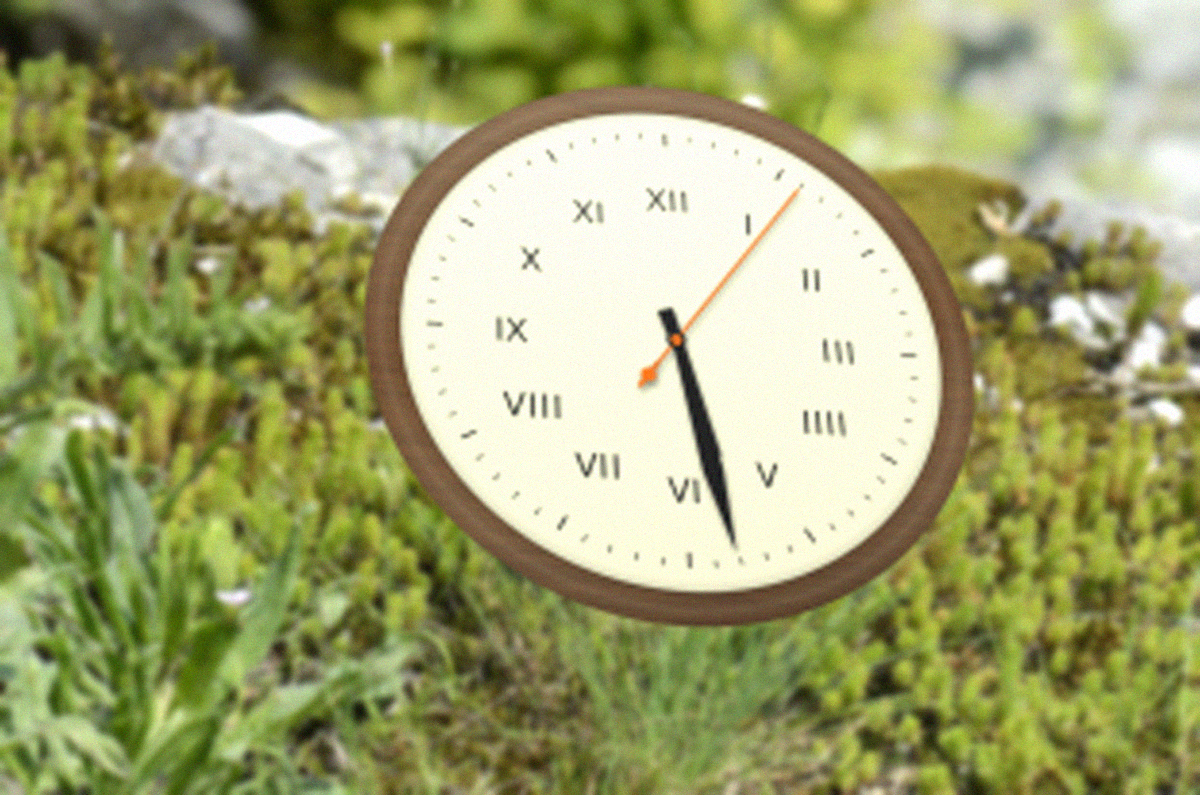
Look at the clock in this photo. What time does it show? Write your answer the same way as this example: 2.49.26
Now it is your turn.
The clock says 5.28.06
